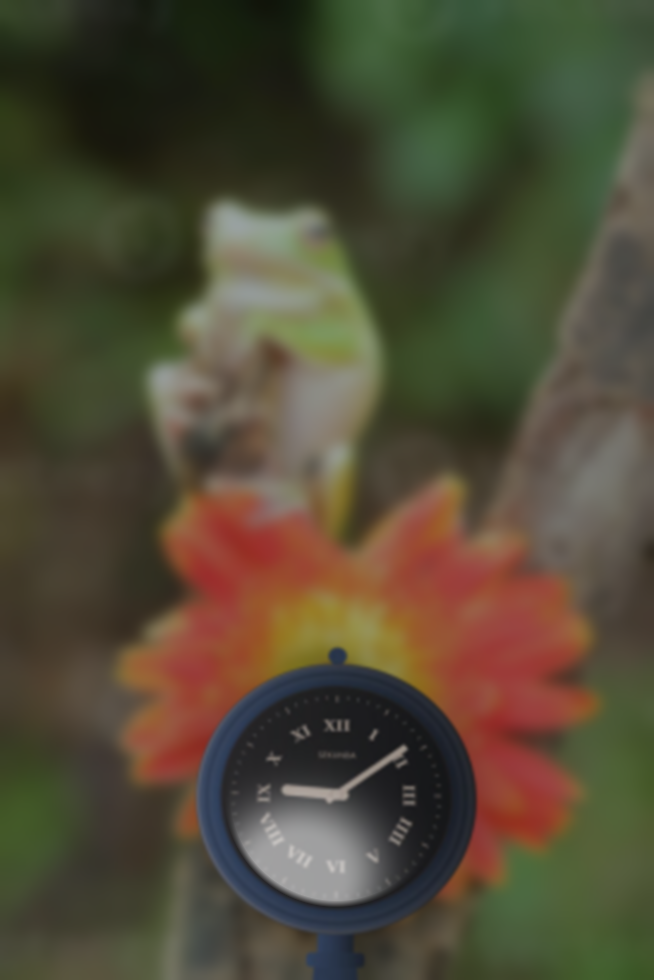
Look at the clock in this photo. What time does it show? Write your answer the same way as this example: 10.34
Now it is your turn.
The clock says 9.09
